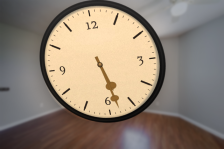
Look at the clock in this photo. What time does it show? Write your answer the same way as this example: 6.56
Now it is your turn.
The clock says 5.28
